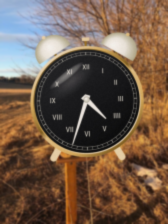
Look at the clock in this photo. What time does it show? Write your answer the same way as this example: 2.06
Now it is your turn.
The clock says 4.33
